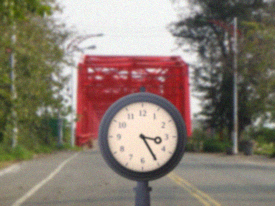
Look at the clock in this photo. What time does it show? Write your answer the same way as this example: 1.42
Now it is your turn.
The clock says 3.25
